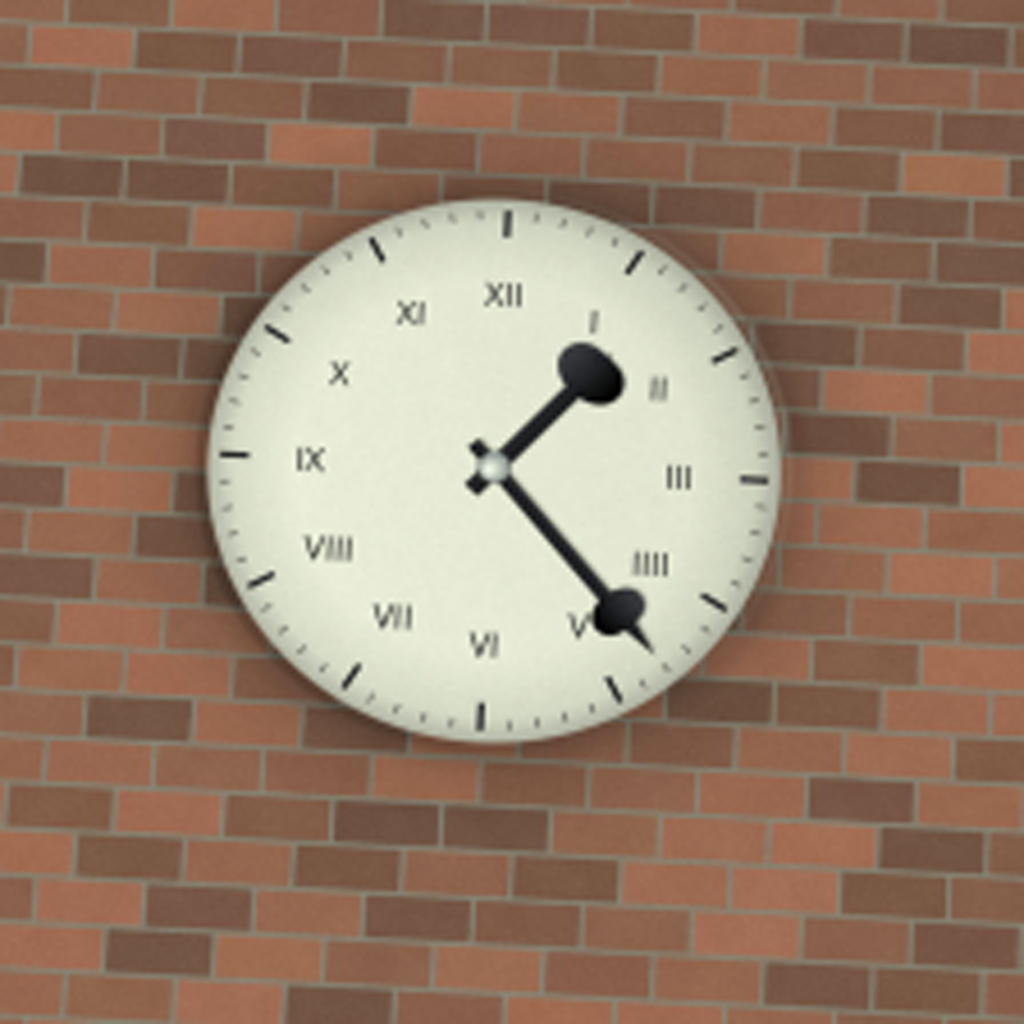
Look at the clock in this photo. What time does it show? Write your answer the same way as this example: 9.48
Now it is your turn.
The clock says 1.23
